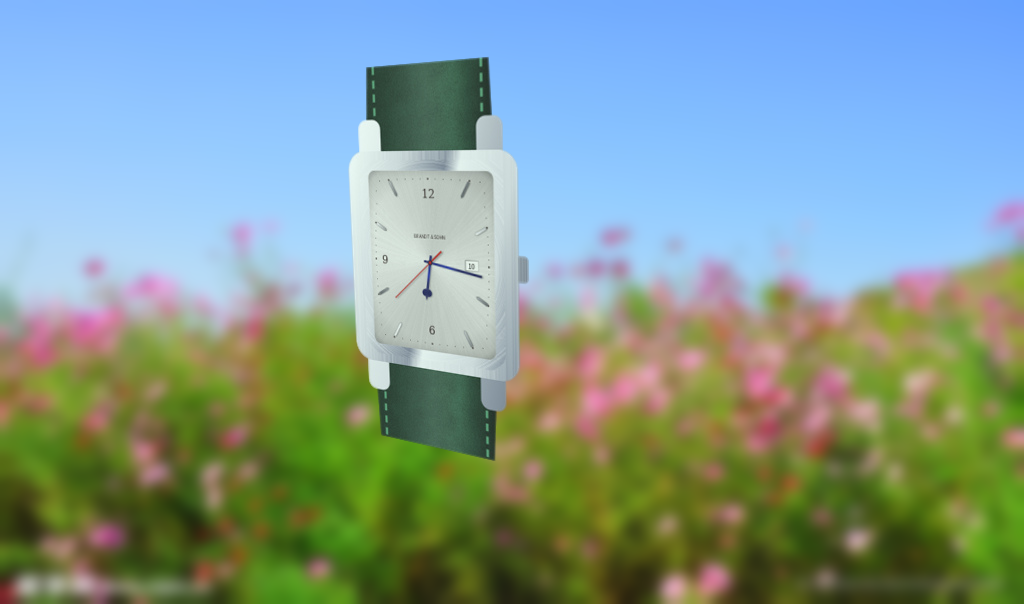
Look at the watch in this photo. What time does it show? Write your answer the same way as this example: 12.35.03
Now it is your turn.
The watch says 6.16.38
